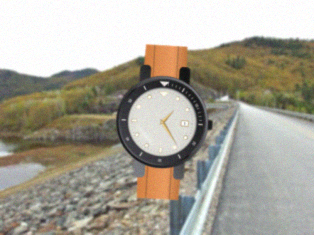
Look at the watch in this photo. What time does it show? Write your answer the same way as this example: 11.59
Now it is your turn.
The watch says 1.24
